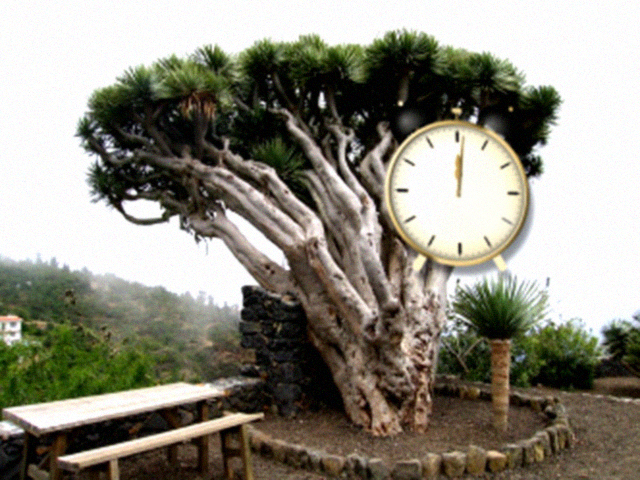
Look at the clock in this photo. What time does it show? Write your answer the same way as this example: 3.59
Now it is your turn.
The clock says 12.01
